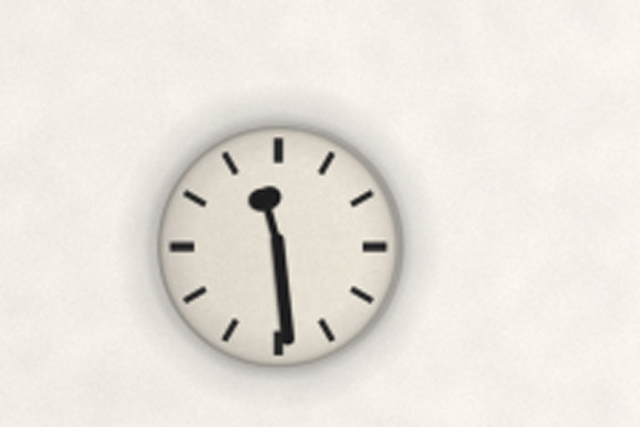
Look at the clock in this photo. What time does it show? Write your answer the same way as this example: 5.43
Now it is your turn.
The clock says 11.29
